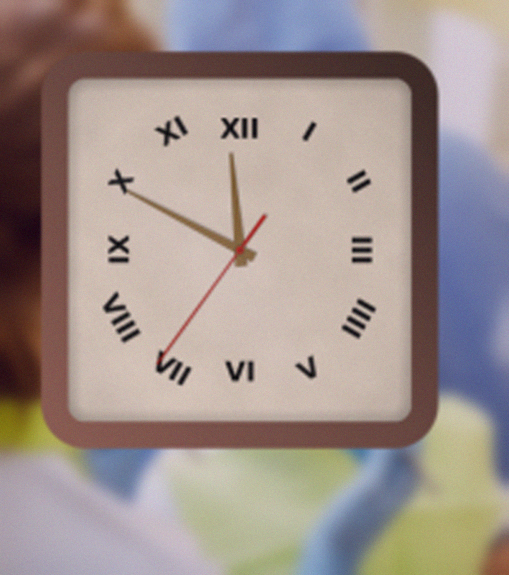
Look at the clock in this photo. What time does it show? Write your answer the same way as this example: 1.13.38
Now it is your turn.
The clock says 11.49.36
